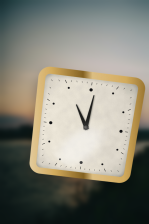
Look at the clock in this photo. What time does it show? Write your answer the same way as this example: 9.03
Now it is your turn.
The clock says 11.01
